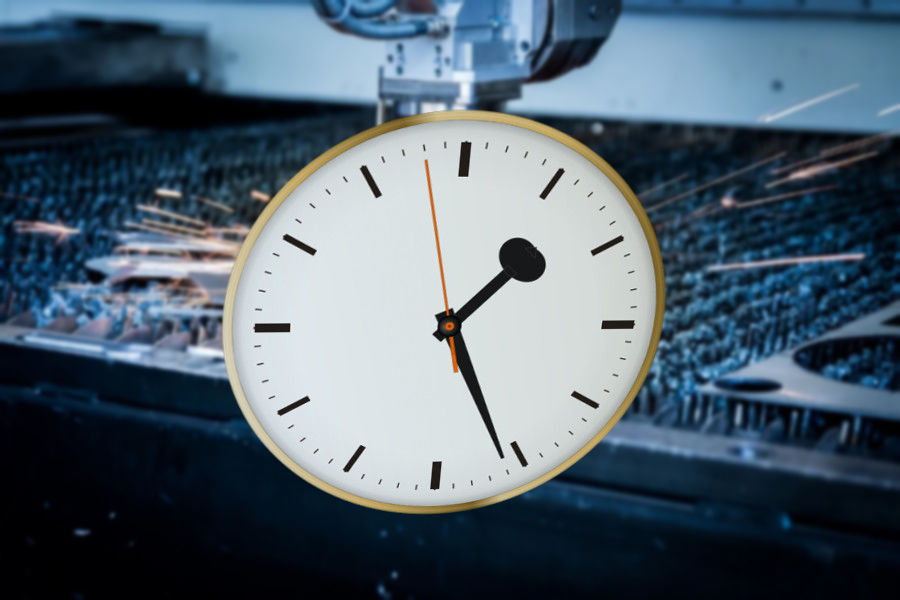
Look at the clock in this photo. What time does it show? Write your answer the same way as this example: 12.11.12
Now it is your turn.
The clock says 1.25.58
